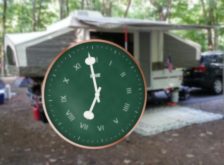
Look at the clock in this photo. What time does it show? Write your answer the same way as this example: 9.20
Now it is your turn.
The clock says 6.59
